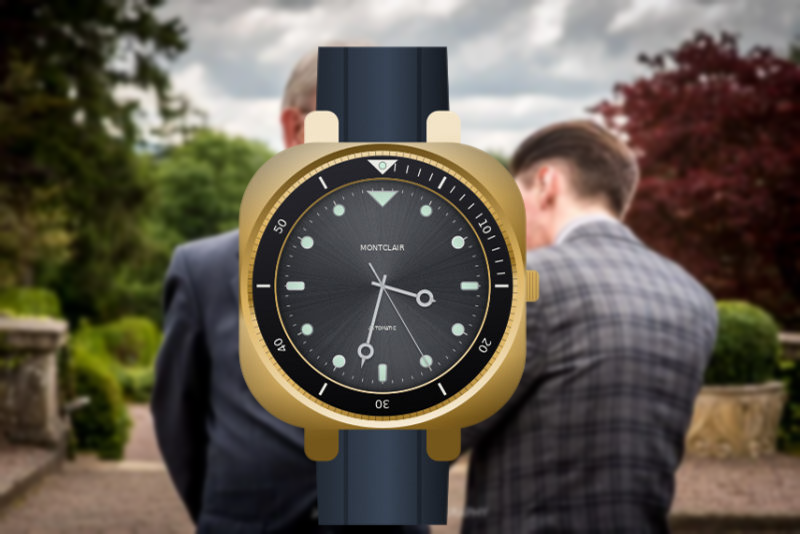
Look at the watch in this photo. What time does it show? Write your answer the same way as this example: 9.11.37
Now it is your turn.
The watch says 3.32.25
